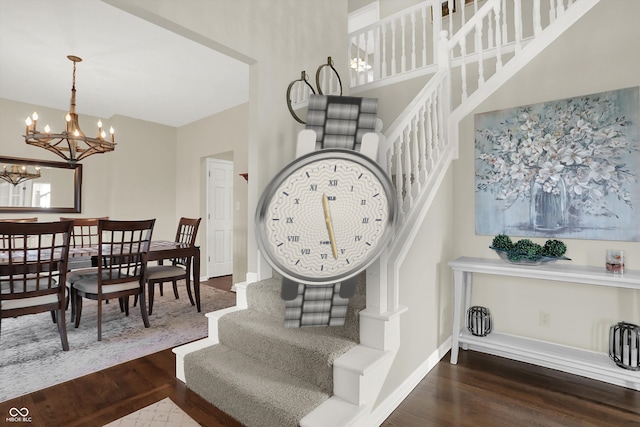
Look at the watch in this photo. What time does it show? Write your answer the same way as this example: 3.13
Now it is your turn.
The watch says 11.27
